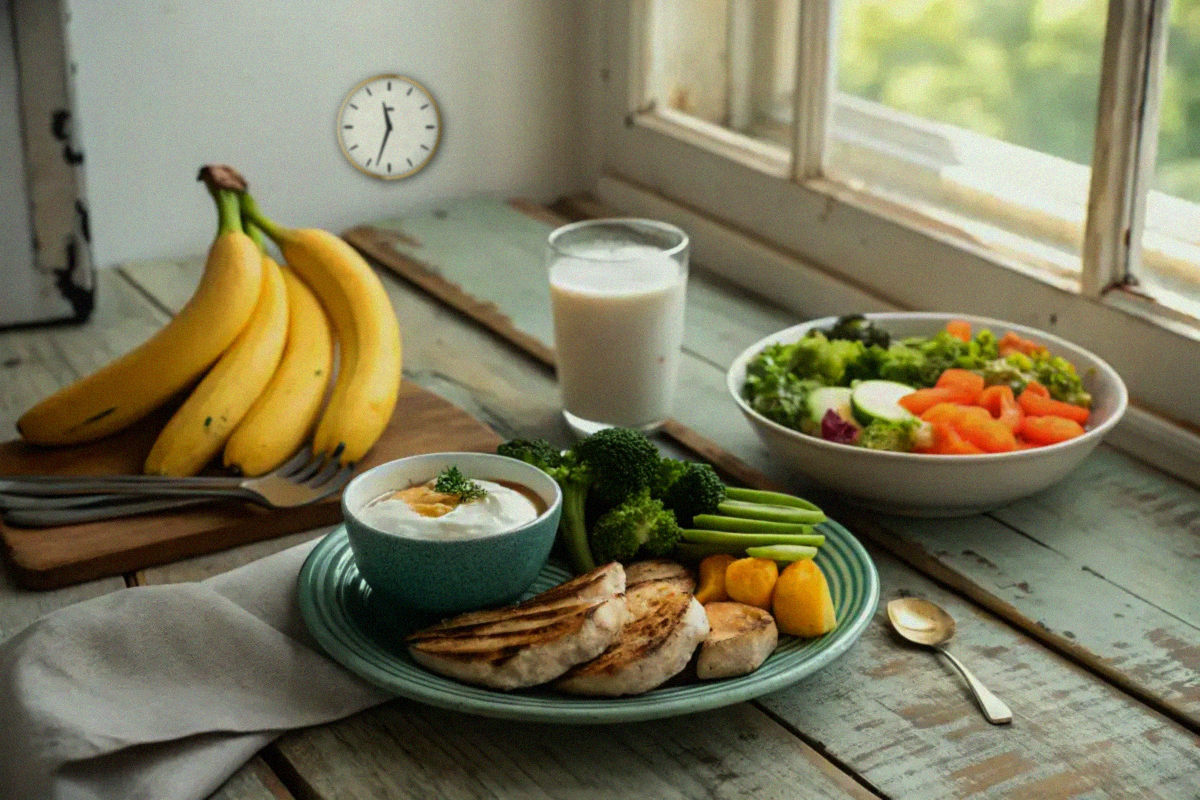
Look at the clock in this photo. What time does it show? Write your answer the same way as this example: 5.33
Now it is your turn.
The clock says 11.33
